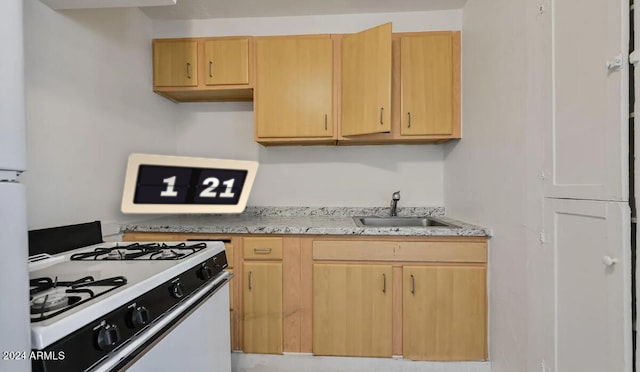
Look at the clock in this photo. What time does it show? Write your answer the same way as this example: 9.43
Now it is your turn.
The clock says 1.21
